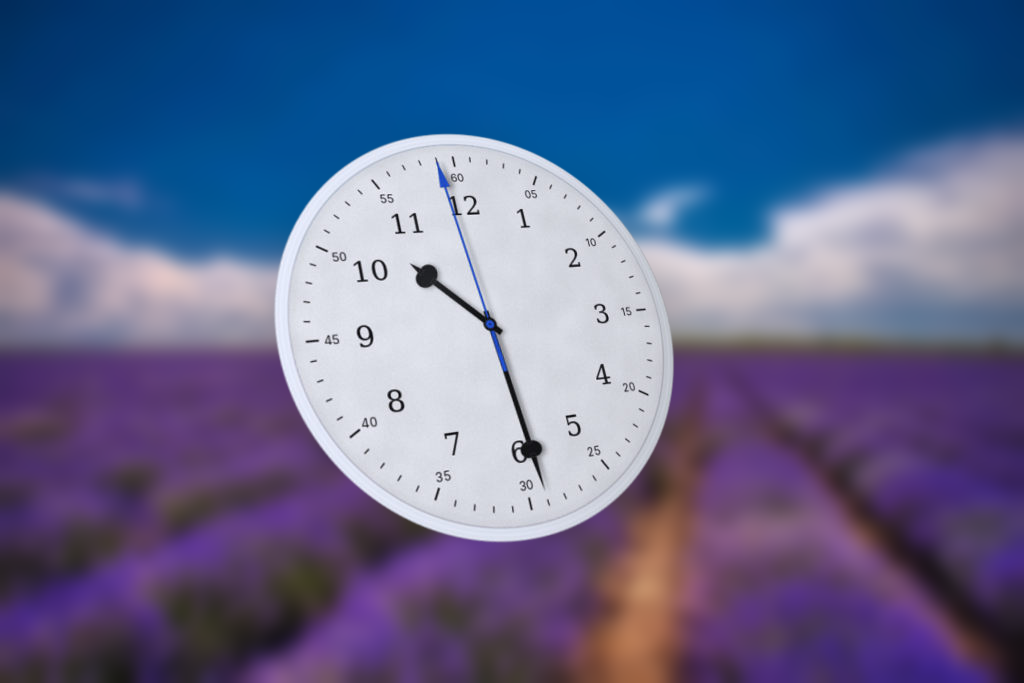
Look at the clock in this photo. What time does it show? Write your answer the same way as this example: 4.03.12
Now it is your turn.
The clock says 10.28.59
